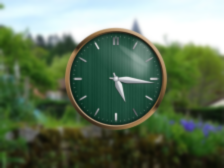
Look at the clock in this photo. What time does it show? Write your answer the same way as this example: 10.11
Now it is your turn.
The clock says 5.16
